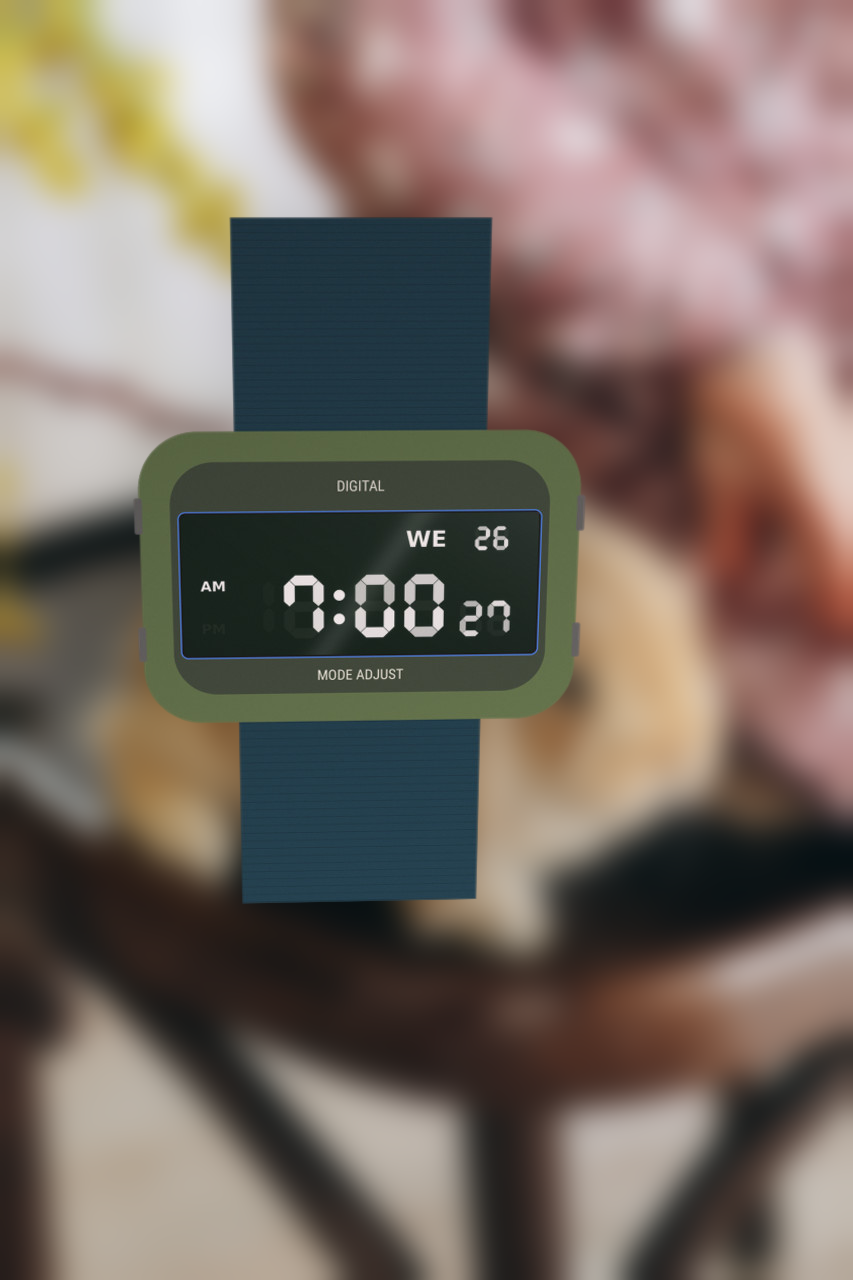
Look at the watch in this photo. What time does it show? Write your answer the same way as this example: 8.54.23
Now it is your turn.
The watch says 7.00.27
